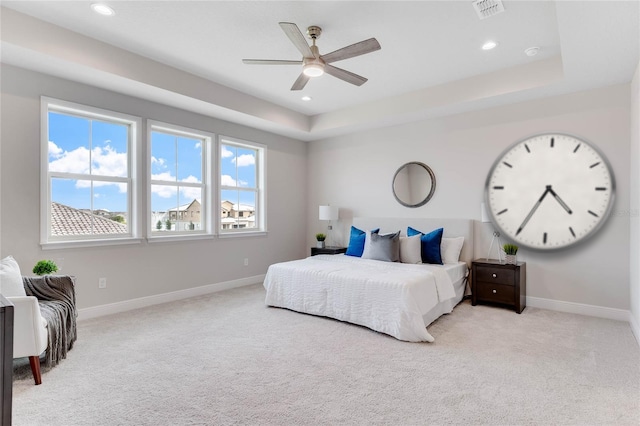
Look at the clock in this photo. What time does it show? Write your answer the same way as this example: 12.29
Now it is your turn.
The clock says 4.35
